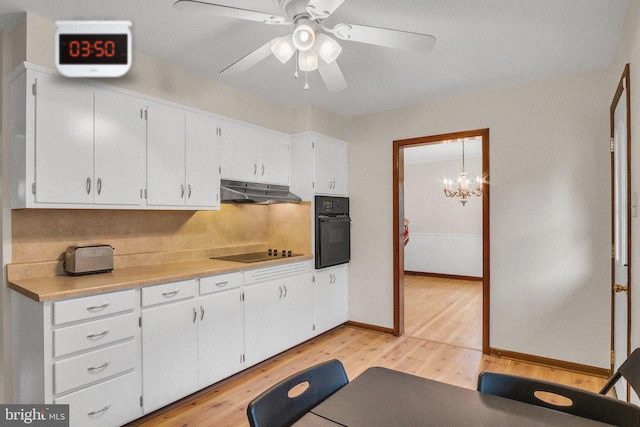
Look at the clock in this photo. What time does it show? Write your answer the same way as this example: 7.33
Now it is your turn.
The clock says 3.50
